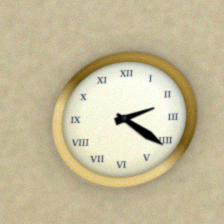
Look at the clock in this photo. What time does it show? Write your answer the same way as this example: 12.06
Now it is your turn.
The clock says 2.21
